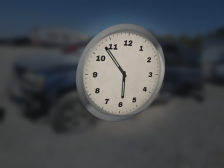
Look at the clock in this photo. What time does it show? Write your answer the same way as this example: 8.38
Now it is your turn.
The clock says 5.53
